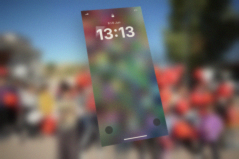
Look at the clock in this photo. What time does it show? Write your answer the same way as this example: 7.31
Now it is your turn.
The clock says 13.13
